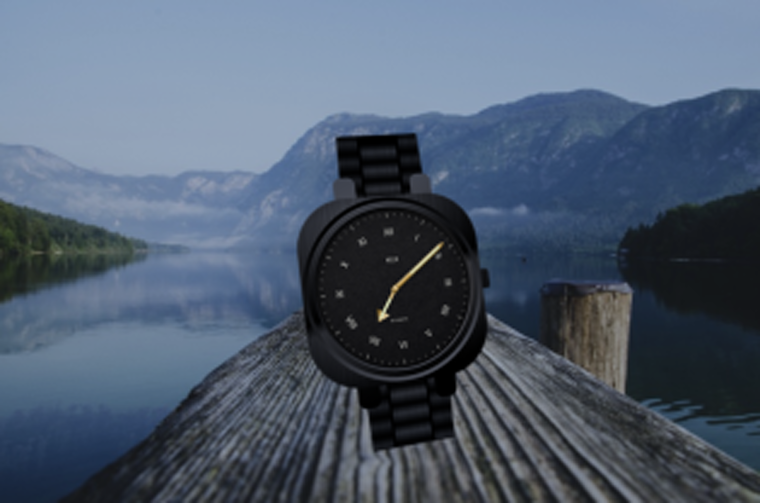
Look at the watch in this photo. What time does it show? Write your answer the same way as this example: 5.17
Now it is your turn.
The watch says 7.09
